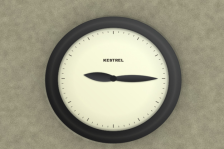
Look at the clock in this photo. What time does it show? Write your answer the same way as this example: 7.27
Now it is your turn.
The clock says 9.15
